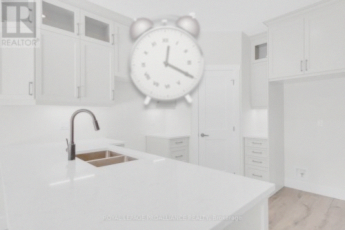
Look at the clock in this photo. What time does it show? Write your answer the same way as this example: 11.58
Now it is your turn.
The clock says 12.20
